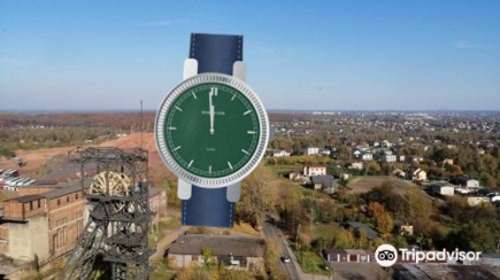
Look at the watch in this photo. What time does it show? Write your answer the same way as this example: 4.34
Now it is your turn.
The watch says 11.59
